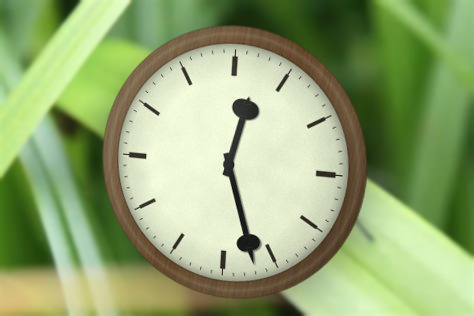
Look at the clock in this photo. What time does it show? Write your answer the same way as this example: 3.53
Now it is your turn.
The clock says 12.27
